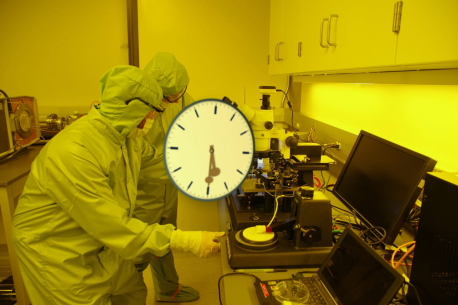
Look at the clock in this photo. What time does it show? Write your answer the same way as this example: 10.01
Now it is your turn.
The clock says 5.30
